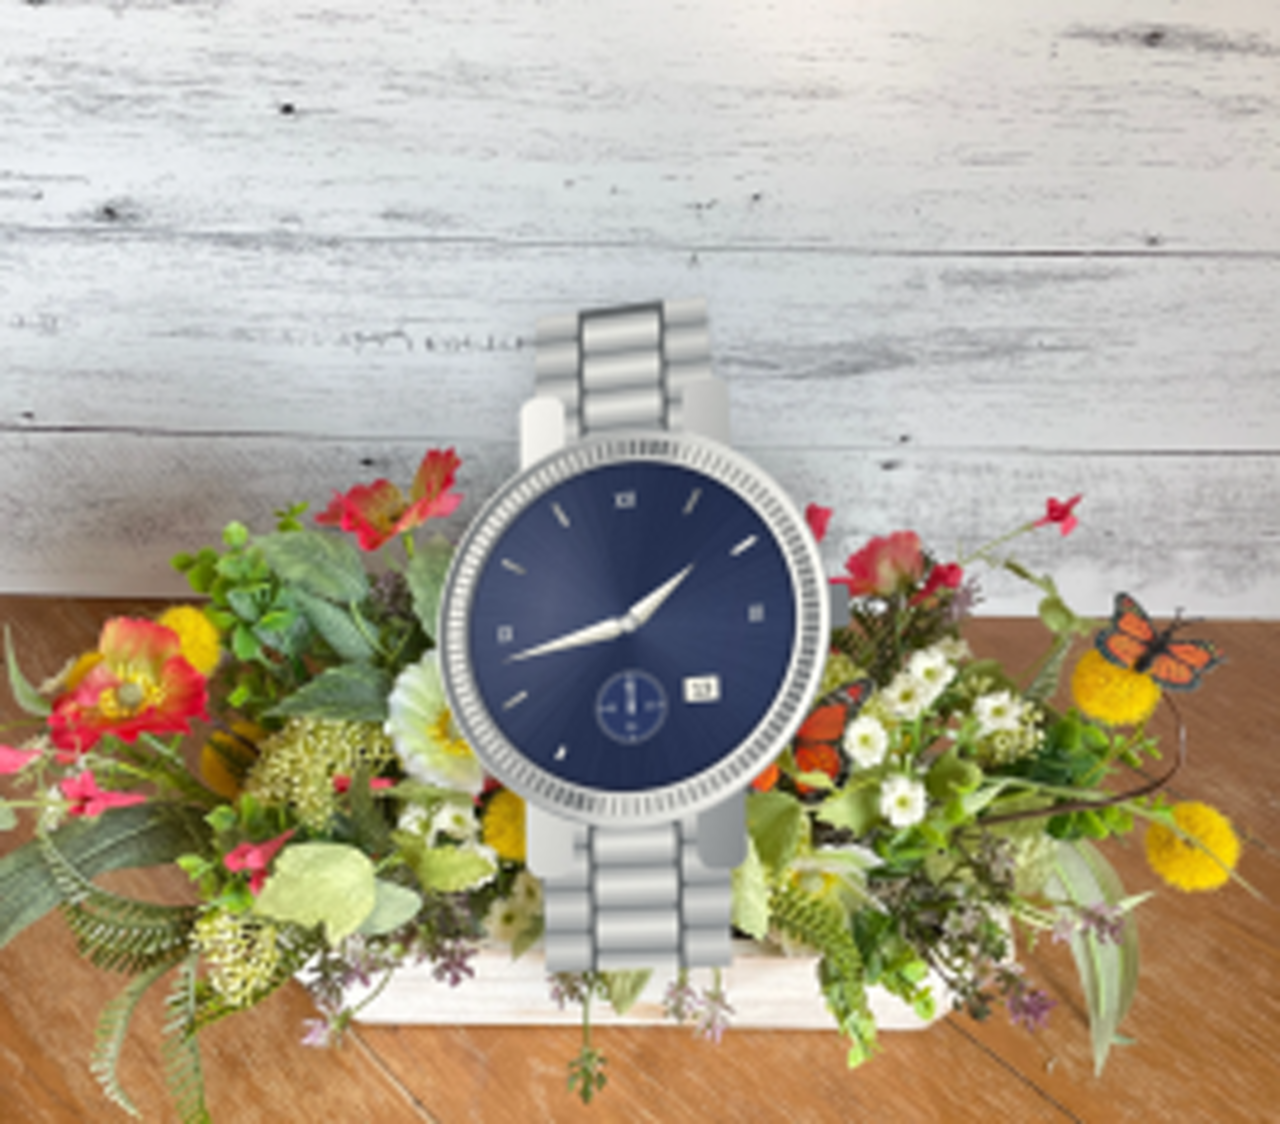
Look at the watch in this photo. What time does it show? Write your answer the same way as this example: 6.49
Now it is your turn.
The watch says 1.43
